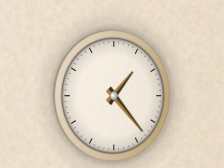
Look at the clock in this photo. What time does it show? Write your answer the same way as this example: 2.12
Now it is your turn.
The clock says 1.23
